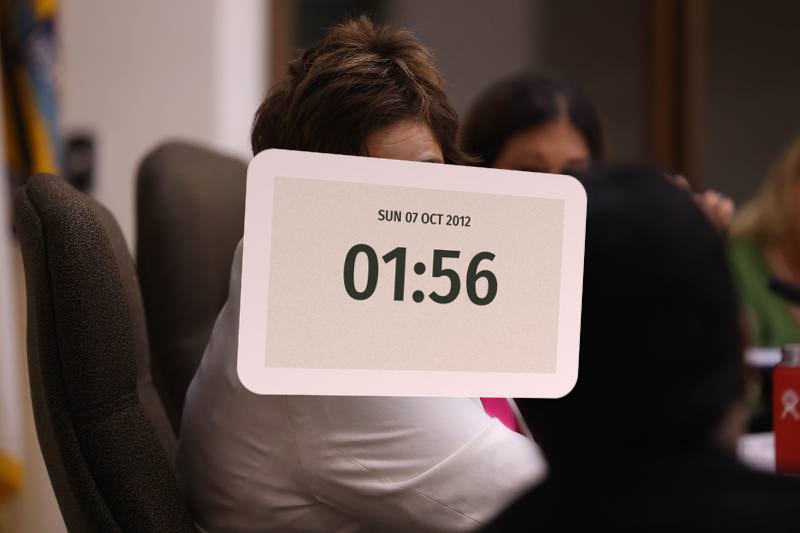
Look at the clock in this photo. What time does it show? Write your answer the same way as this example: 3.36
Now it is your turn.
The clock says 1.56
